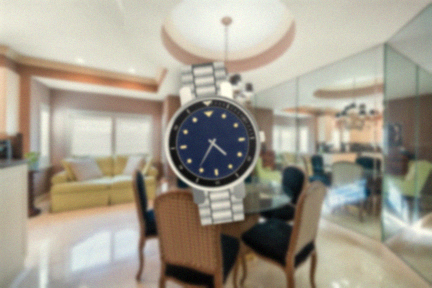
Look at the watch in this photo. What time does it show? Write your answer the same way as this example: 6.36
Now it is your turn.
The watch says 4.36
